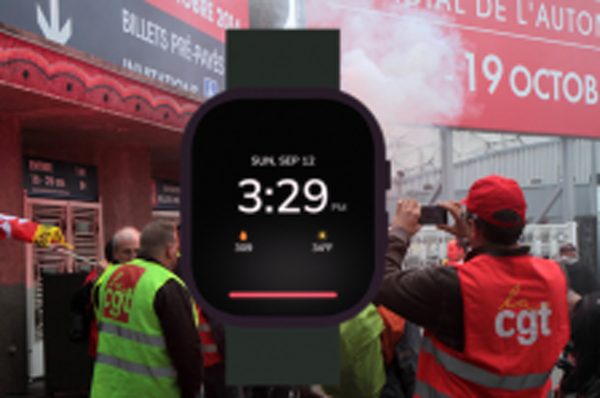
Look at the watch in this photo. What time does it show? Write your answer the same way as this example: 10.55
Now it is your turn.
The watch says 3.29
